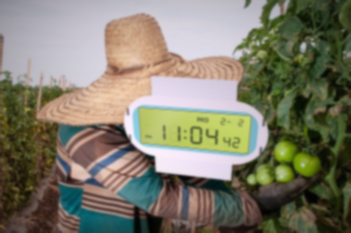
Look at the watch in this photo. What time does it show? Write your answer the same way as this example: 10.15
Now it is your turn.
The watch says 11.04
